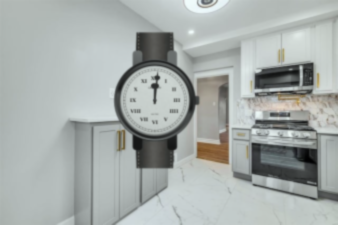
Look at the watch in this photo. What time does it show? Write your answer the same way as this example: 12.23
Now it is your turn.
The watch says 12.01
